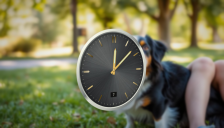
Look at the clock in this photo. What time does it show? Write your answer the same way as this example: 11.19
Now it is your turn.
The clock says 12.08
